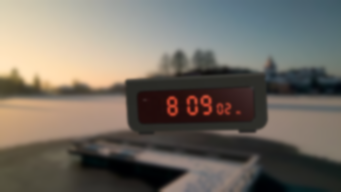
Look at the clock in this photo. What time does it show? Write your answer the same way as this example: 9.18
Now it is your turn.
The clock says 8.09
